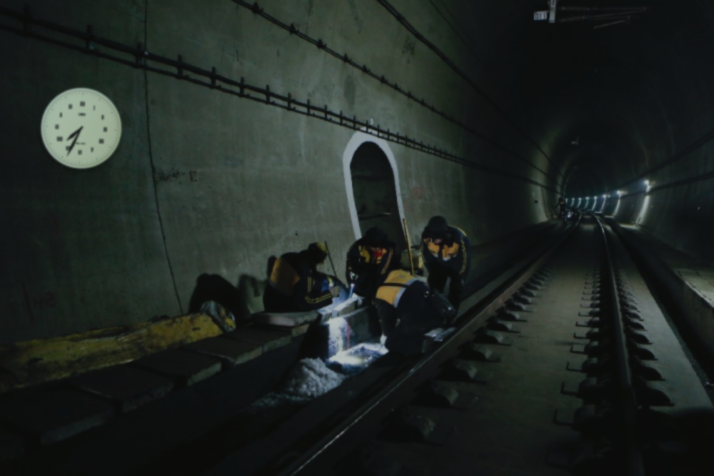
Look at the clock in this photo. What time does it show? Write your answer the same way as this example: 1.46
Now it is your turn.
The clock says 7.34
